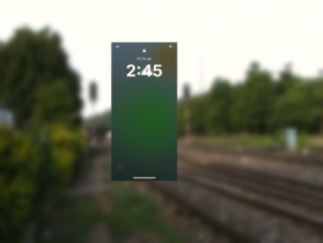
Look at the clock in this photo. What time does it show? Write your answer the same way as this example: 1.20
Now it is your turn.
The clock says 2.45
